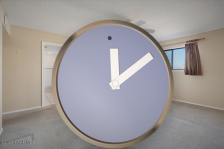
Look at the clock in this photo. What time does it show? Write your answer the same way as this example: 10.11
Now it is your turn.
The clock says 12.10
